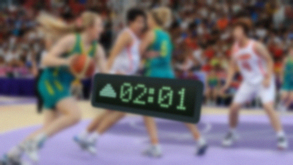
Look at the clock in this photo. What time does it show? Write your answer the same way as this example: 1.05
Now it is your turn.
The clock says 2.01
